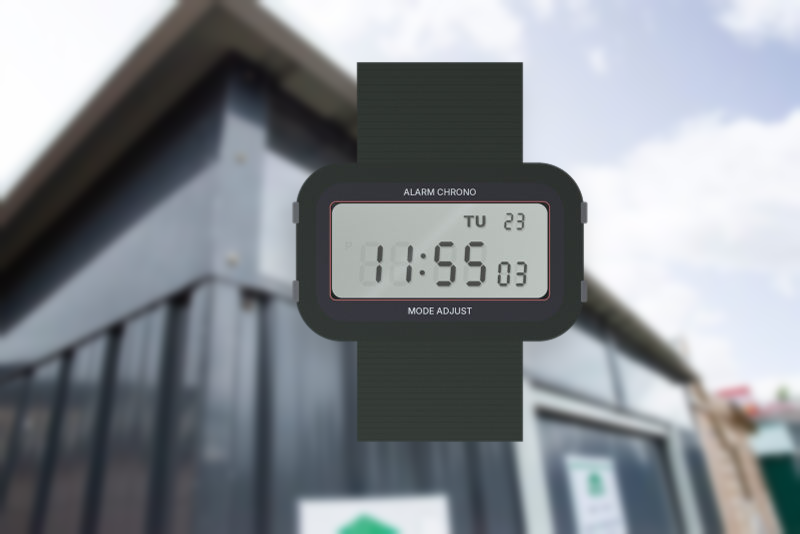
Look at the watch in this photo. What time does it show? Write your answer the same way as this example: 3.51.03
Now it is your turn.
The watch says 11.55.03
